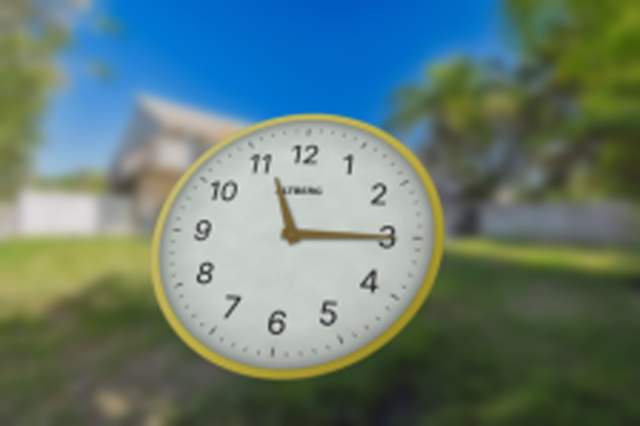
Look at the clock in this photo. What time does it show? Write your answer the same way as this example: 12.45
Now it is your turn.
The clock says 11.15
